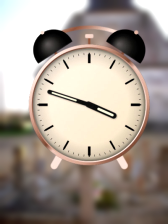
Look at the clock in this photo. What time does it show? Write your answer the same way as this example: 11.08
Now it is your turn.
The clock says 3.48
